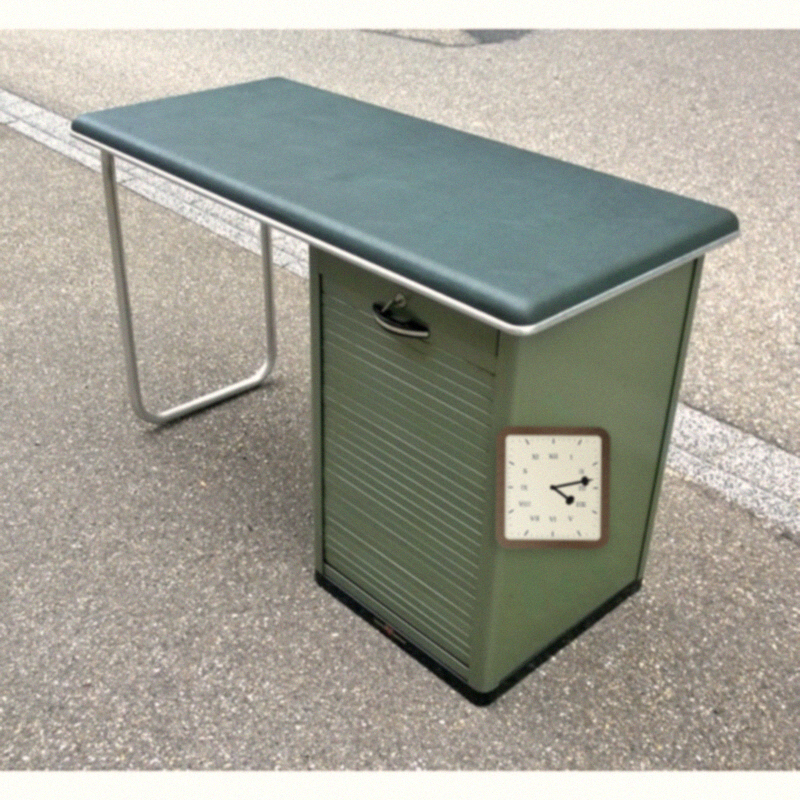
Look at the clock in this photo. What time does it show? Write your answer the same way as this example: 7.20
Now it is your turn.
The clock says 4.13
